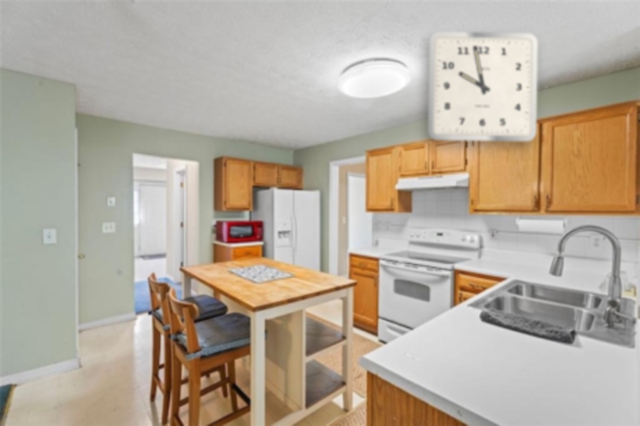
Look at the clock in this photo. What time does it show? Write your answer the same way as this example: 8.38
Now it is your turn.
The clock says 9.58
